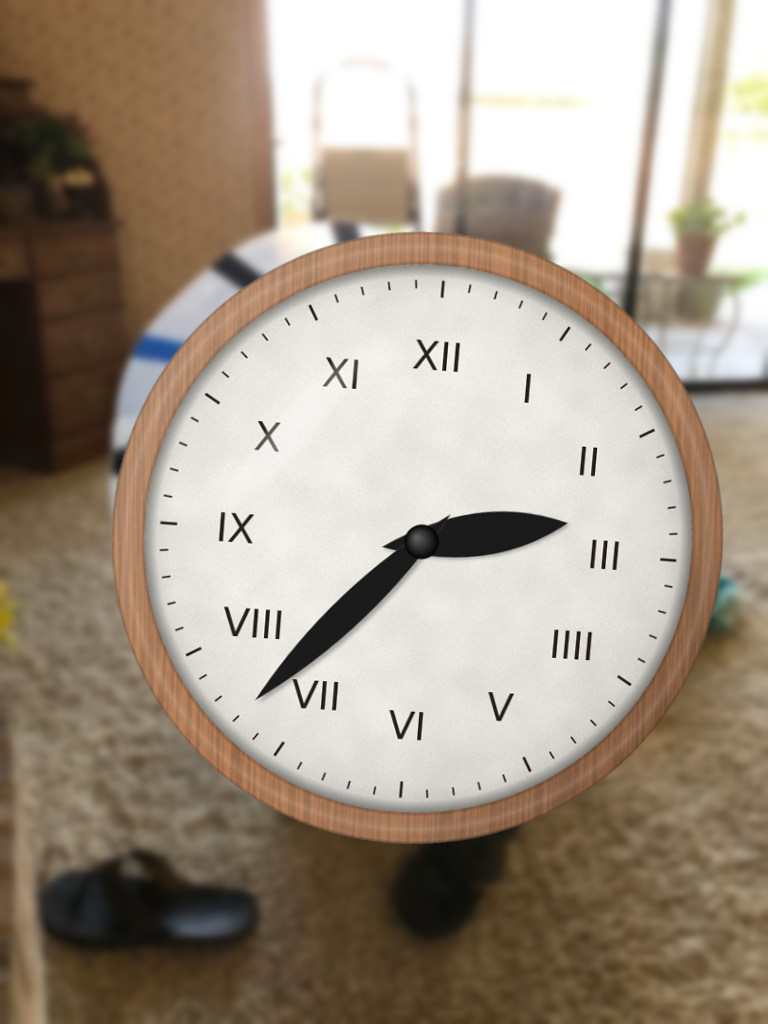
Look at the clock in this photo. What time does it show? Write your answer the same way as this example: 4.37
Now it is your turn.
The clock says 2.37
